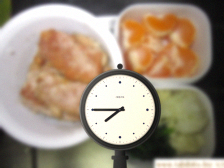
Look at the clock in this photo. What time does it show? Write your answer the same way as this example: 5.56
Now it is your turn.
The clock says 7.45
